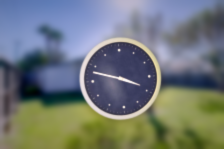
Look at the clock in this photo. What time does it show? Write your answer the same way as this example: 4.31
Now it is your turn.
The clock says 3.48
